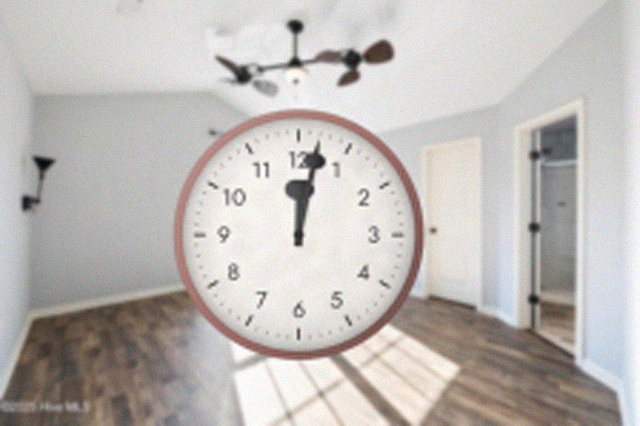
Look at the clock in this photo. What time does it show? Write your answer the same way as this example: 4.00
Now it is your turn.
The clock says 12.02
